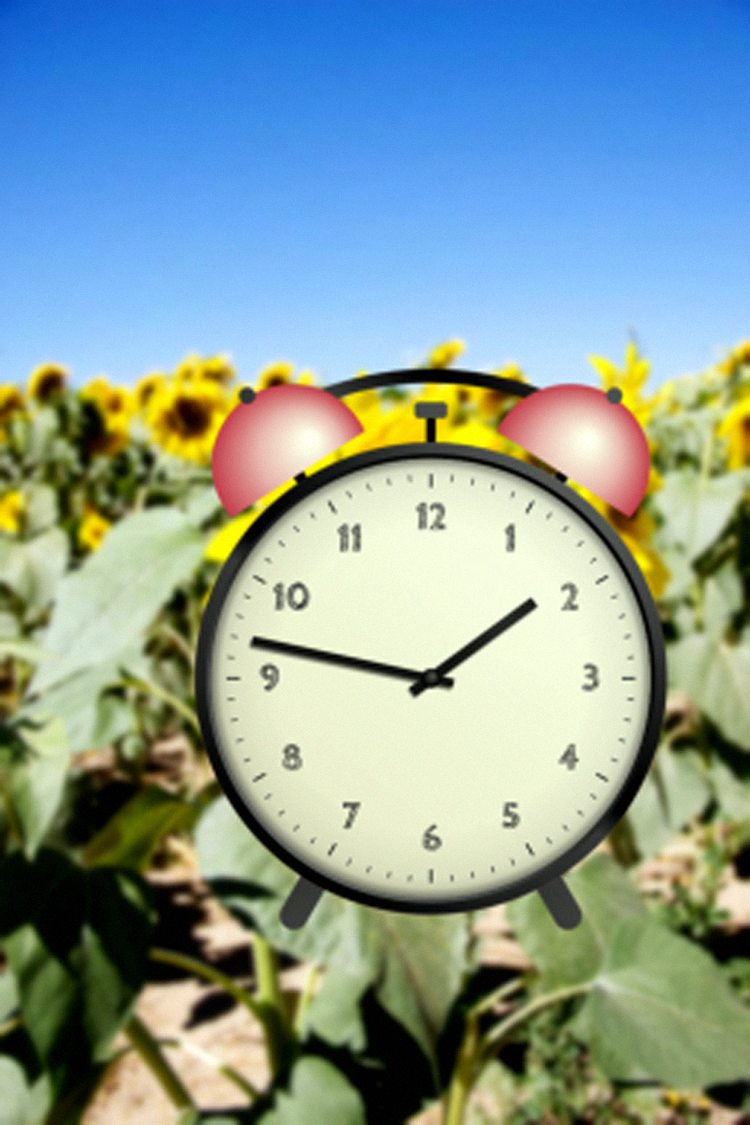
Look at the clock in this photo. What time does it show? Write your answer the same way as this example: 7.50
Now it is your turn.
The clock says 1.47
